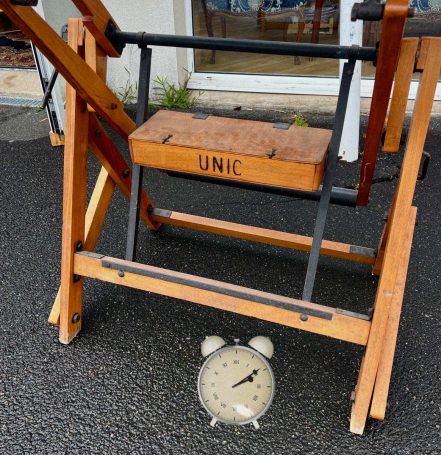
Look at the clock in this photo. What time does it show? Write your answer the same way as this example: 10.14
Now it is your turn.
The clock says 2.09
